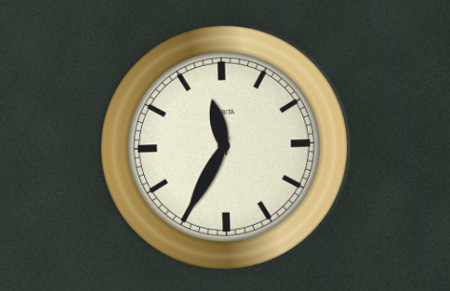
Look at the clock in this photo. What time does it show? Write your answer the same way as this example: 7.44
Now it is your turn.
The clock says 11.35
